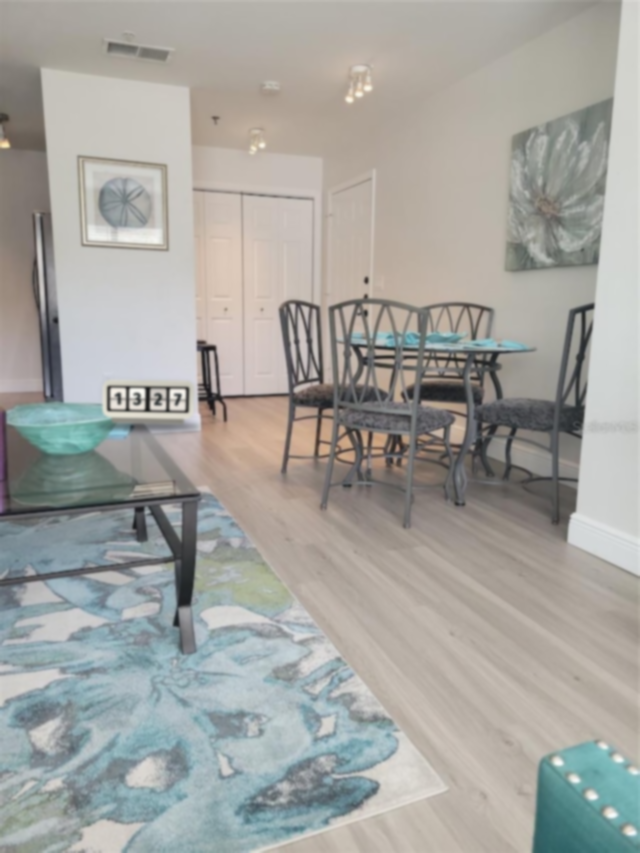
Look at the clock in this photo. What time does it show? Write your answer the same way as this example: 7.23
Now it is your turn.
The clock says 13.27
